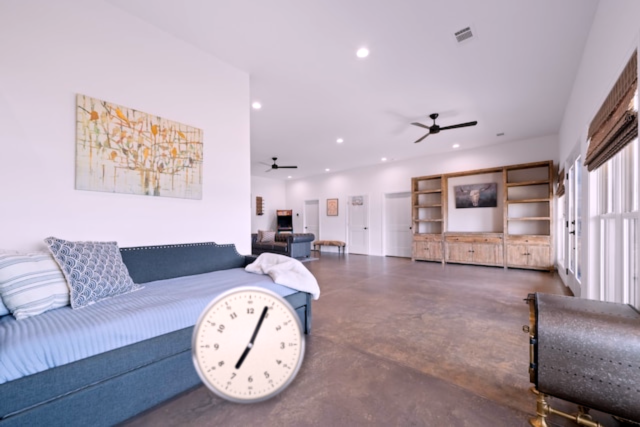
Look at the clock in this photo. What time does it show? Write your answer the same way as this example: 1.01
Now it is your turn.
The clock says 7.04
